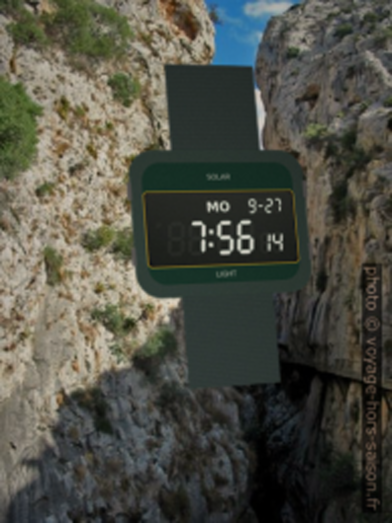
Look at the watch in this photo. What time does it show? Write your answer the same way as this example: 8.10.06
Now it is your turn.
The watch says 7.56.14
